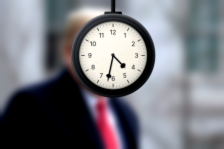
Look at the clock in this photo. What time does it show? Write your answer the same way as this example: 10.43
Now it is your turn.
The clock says 4.32
